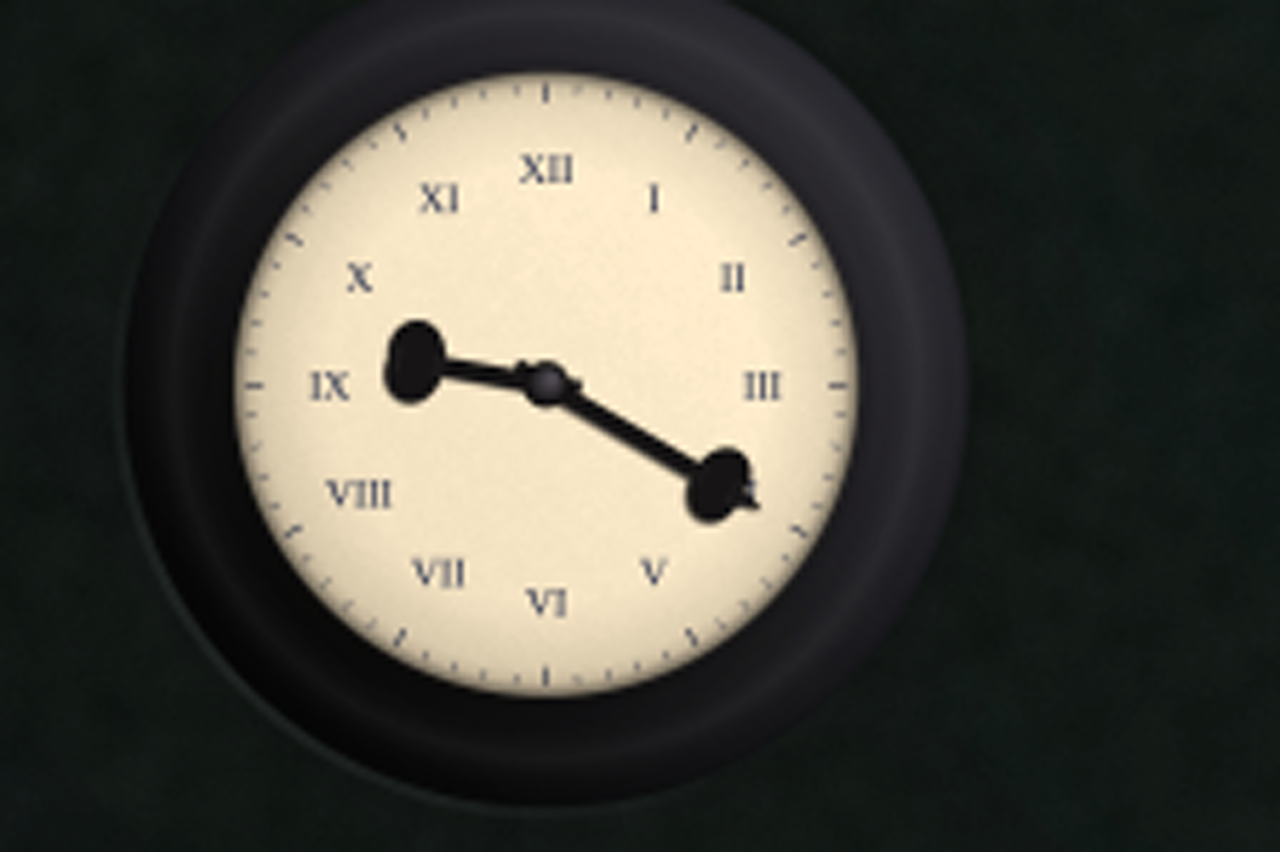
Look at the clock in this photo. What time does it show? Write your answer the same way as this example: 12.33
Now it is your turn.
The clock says 9.20
